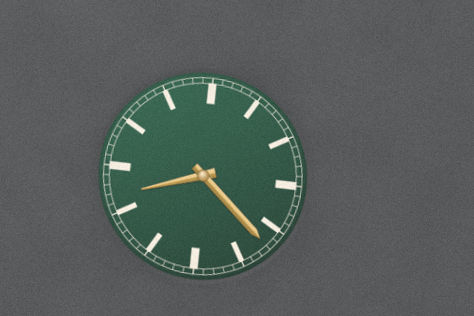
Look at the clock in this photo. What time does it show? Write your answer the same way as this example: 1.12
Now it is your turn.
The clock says 8.22
